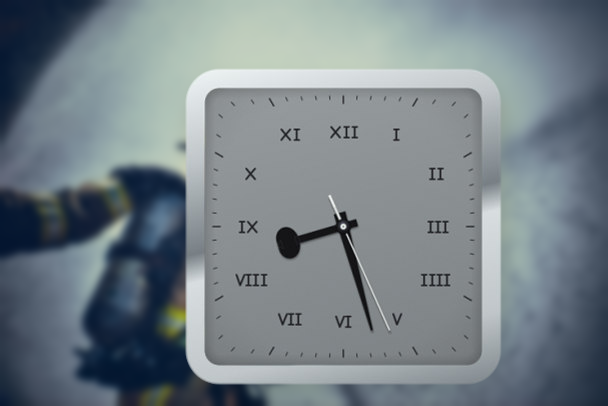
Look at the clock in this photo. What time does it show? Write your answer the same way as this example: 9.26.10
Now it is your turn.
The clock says 8.27.26
